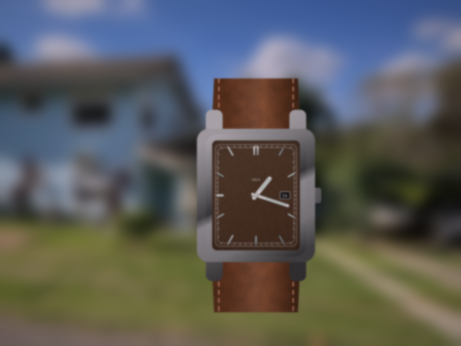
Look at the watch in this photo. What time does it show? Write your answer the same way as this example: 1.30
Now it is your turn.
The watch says 1.18
